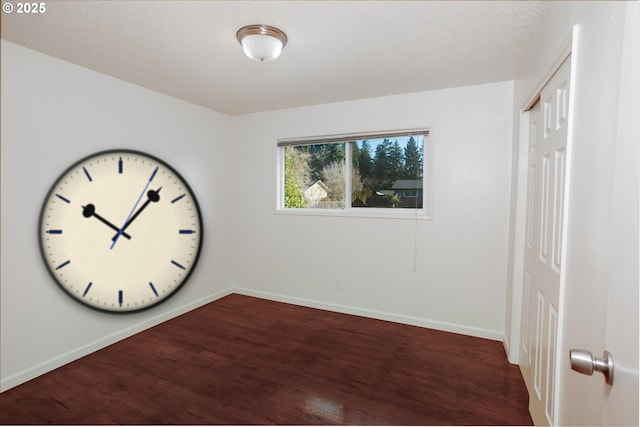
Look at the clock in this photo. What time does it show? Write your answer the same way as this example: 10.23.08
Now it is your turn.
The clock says 10.07.05
